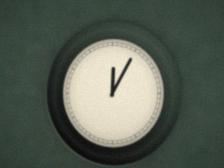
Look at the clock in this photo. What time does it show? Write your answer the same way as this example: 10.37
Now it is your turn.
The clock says 12.05
